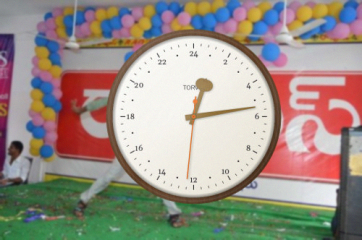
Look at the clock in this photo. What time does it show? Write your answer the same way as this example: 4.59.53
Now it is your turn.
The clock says 1.13.31
